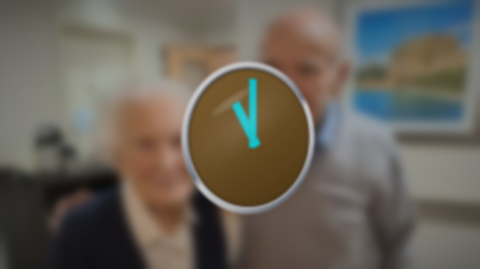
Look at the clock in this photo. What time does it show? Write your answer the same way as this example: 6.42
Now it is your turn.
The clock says 11.00
